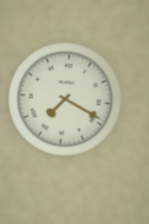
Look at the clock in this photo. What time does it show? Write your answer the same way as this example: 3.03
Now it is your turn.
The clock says 7.19
